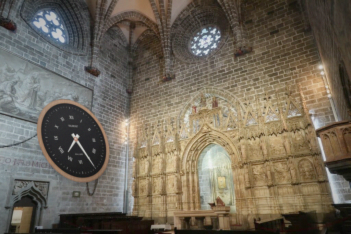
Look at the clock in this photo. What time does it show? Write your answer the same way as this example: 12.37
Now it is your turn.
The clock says 7.25
